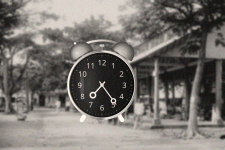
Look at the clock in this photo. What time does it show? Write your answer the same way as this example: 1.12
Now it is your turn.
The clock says 7.24
